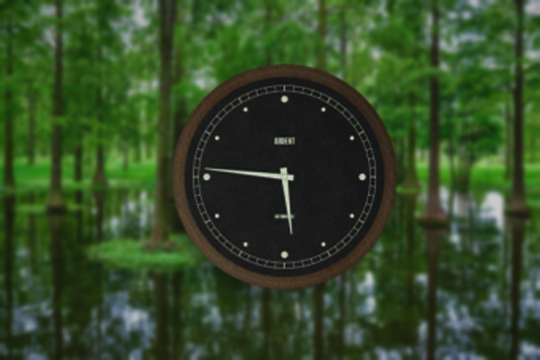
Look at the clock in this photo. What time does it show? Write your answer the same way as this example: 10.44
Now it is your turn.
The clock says 5.46
